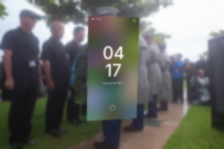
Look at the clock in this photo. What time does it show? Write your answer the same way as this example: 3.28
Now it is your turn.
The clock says 4.17
